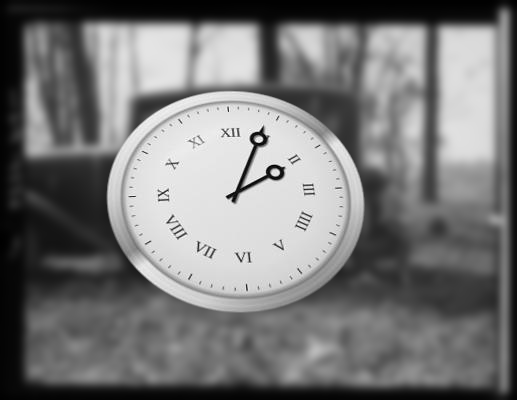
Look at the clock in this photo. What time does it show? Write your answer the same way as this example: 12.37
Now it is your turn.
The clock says 2.04
